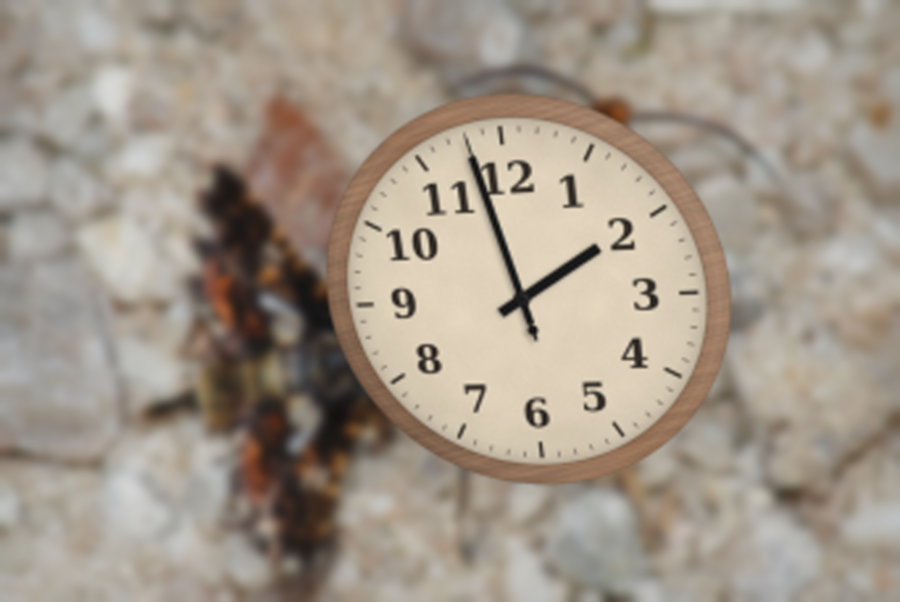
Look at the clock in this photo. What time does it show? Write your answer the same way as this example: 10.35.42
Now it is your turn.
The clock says 1.57.58
